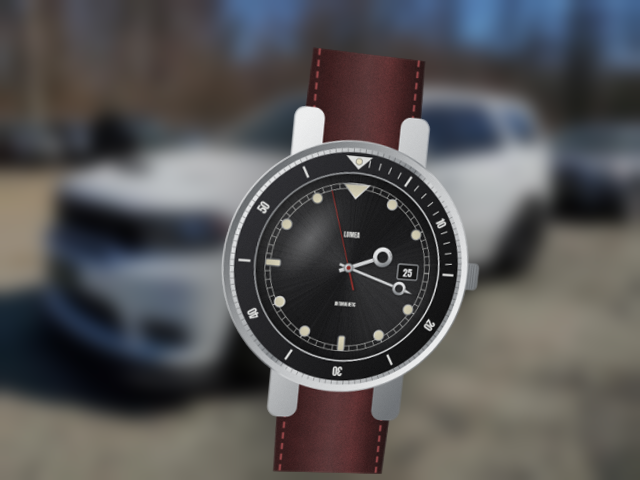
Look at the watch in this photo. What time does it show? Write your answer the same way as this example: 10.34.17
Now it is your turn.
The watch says 2.17.57
